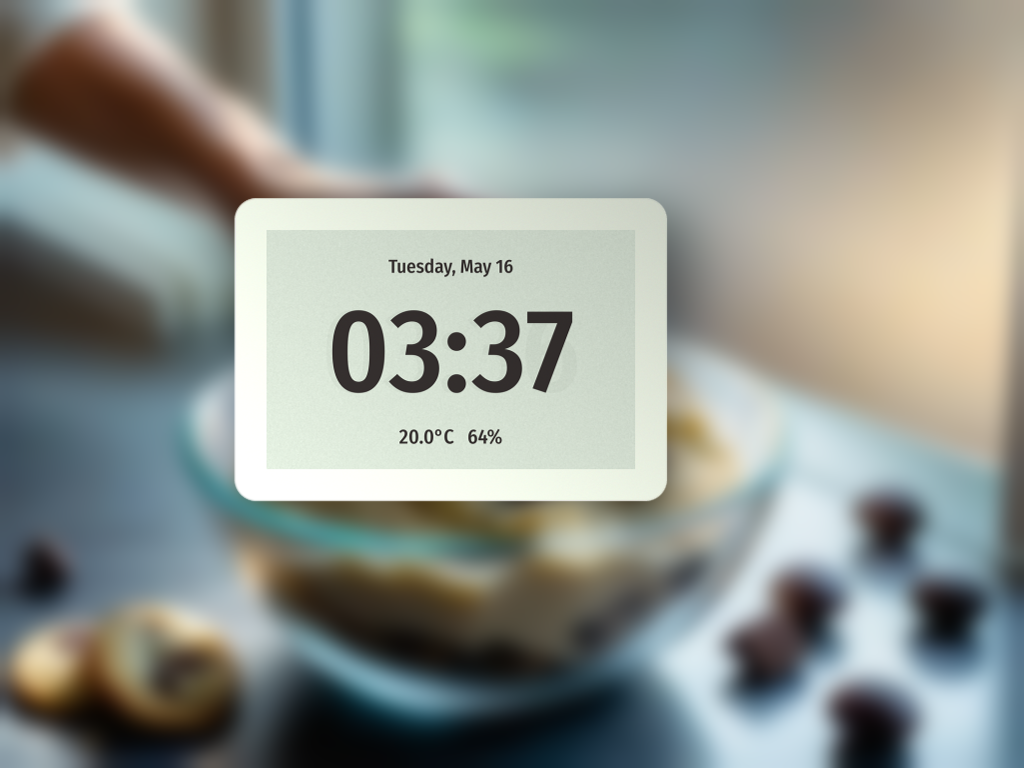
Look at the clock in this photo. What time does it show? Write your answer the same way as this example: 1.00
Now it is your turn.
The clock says 3.37
